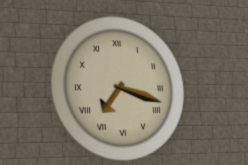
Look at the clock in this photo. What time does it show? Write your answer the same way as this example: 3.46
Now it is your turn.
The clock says 7.18
